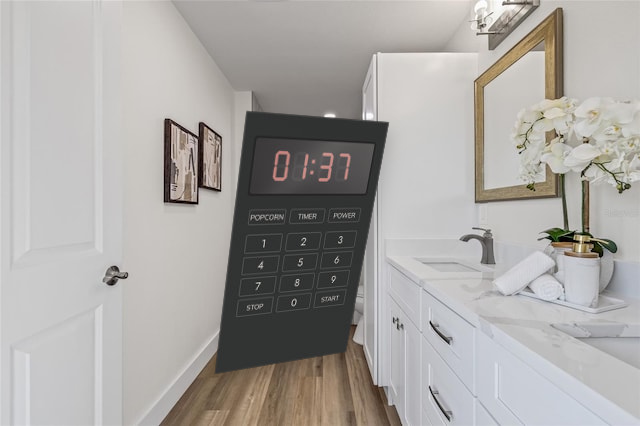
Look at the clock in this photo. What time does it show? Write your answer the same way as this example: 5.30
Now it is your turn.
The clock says 1.37
